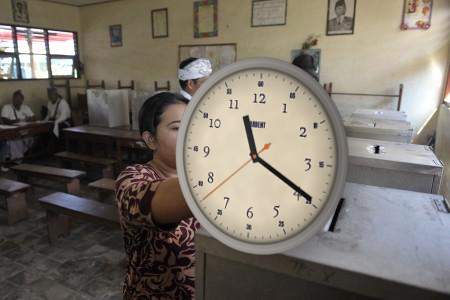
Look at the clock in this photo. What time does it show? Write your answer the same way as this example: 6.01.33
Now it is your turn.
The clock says 11.19.38
